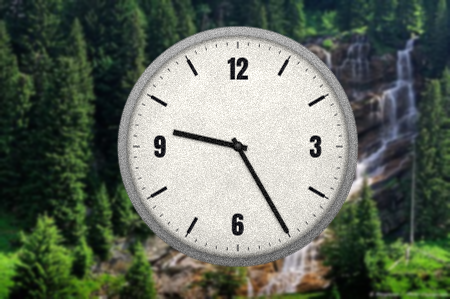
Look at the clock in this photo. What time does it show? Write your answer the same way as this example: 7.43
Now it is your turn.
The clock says 9.25
